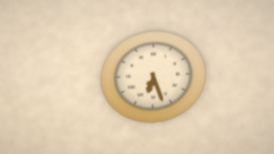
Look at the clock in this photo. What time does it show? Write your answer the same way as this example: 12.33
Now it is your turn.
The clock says 6.27
